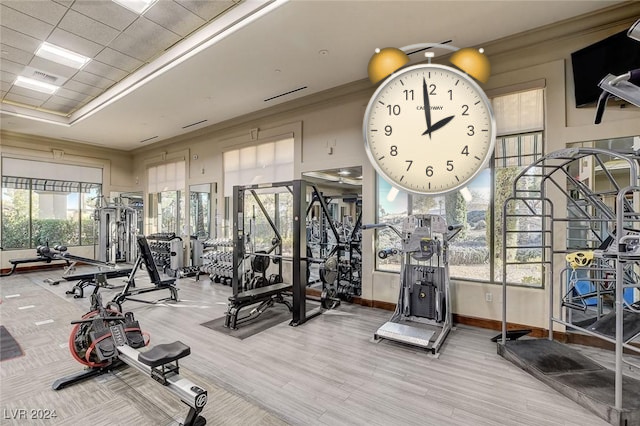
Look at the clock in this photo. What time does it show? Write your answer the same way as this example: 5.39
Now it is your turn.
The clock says 1.59
